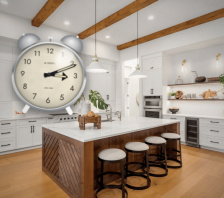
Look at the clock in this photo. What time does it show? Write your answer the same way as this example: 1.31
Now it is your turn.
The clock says 3.11
